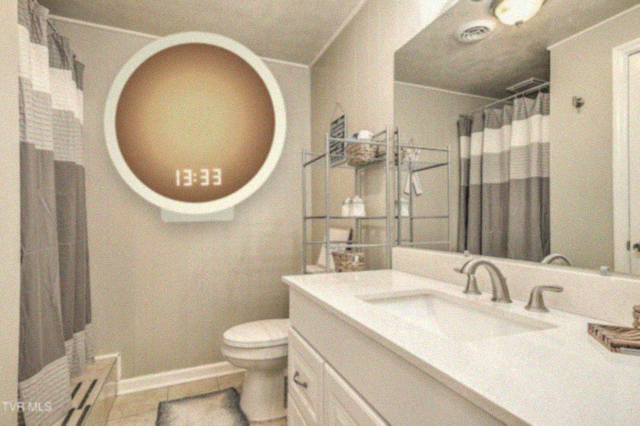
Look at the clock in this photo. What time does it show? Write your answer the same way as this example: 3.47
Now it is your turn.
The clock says 13.33
